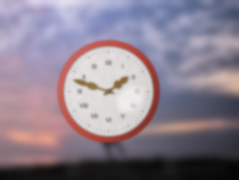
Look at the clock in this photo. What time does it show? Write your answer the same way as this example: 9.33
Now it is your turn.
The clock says 1.48
